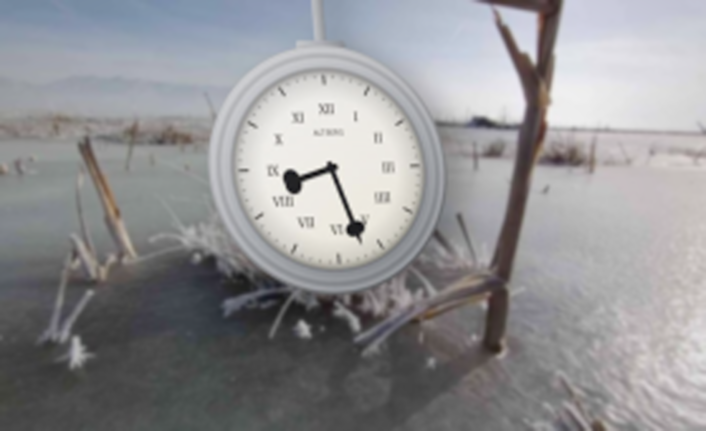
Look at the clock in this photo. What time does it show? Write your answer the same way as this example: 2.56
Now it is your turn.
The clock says 8.27
